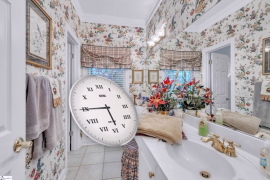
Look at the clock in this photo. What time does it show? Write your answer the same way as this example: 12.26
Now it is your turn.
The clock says 5.45
